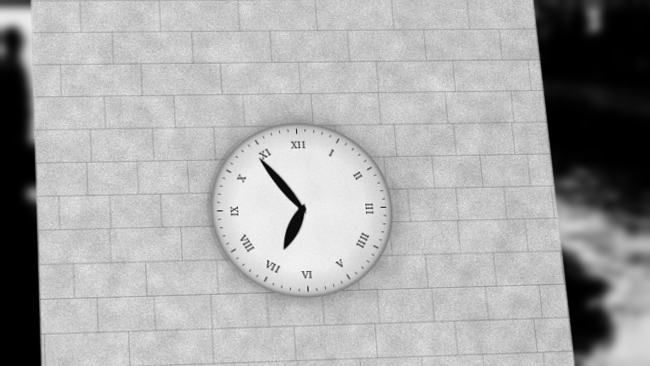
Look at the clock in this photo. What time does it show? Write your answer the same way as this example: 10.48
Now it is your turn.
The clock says 6.54
